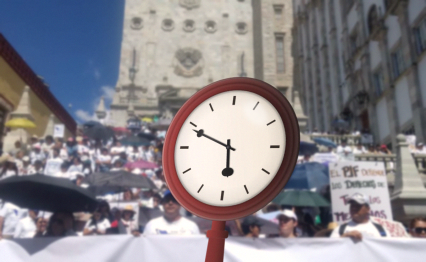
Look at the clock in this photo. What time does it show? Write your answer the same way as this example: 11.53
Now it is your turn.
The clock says 5.49
